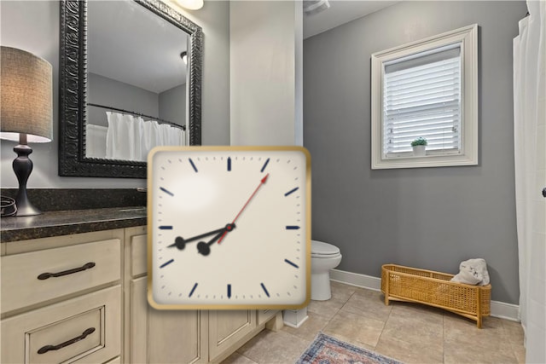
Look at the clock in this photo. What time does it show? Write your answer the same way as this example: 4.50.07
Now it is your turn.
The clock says 7.42.06
